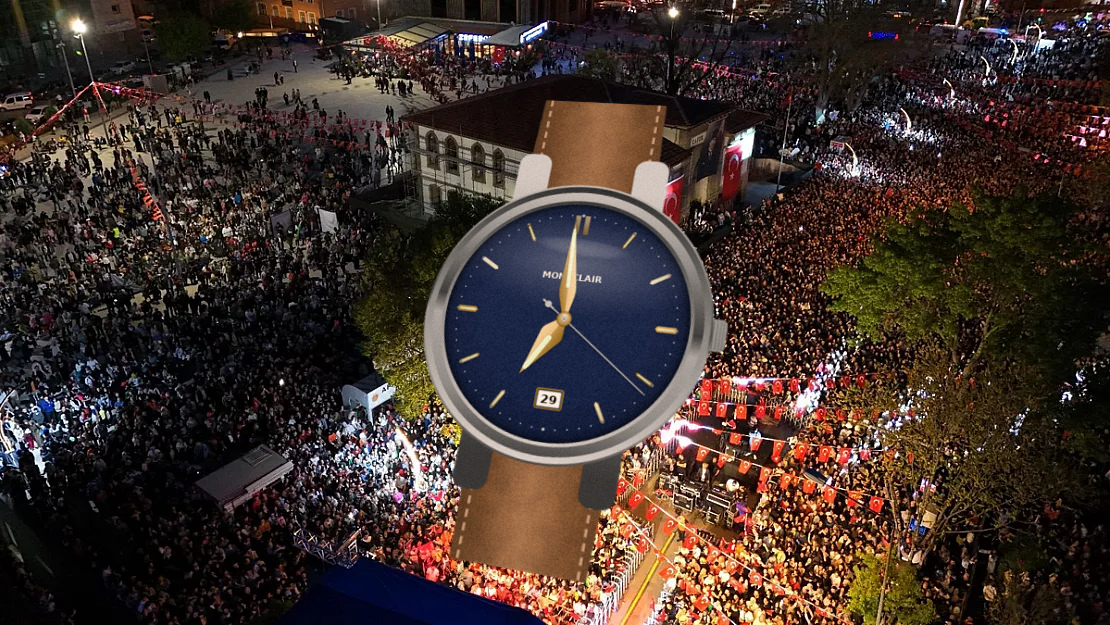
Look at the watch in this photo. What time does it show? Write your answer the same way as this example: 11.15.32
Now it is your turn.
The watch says 6.59.21
